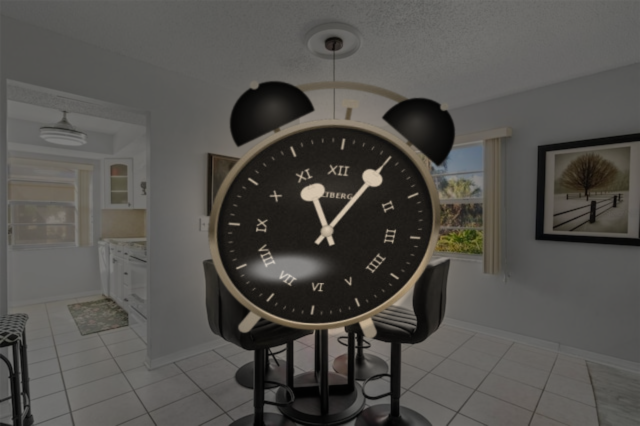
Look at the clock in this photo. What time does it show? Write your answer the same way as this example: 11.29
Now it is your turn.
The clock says 11.05
